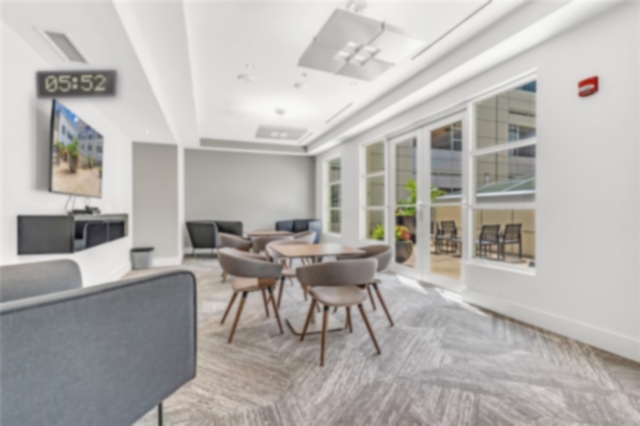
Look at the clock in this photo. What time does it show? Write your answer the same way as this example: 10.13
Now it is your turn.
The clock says 5.52
